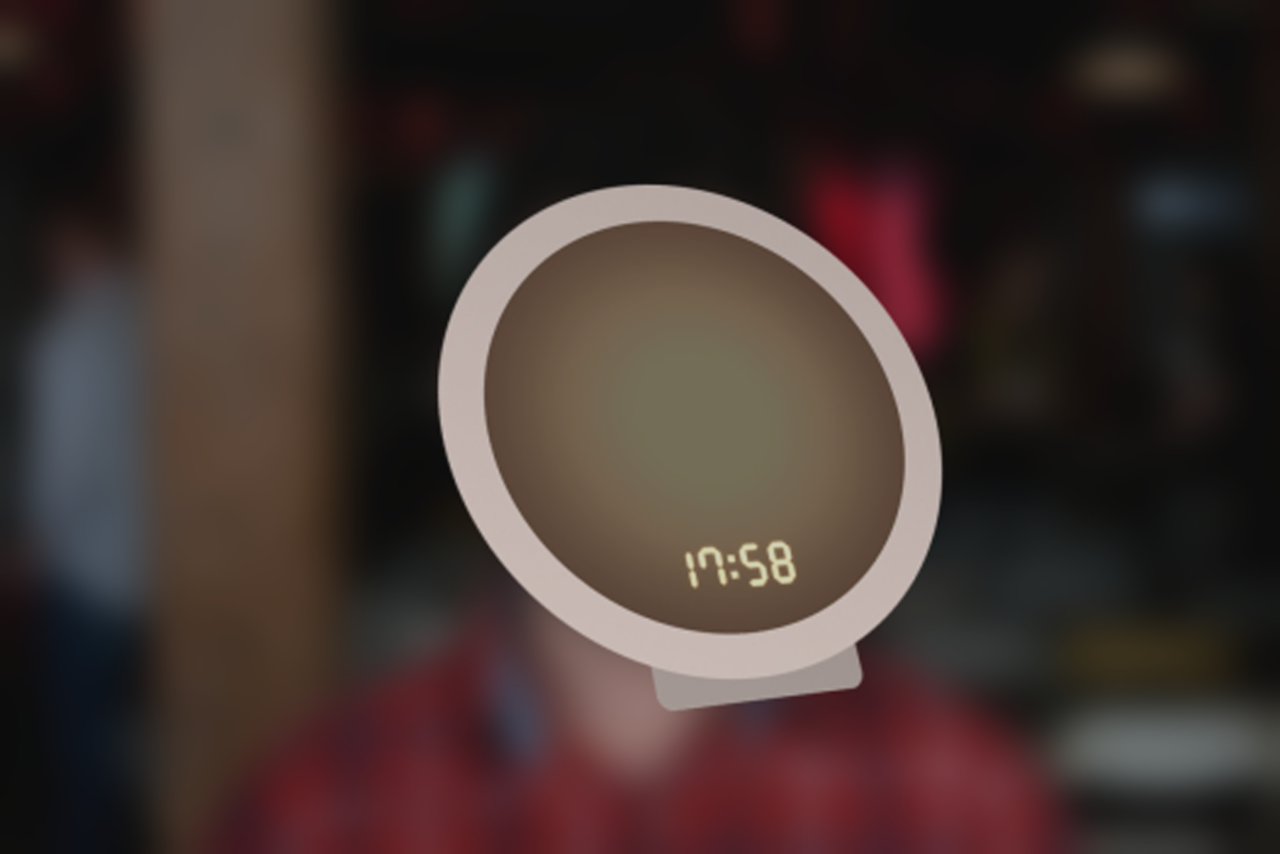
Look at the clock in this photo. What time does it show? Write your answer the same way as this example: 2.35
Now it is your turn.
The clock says 17.58
